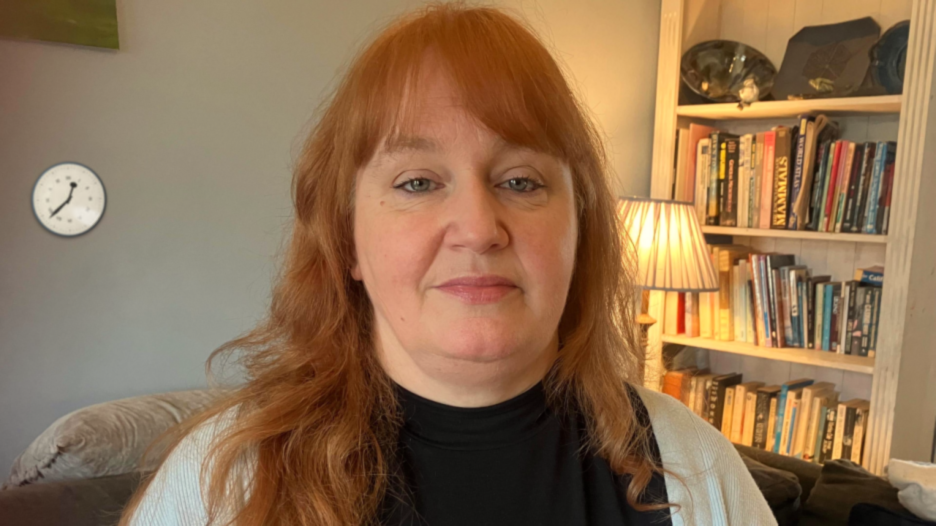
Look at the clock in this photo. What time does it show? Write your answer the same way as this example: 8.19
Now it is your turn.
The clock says 12.38
